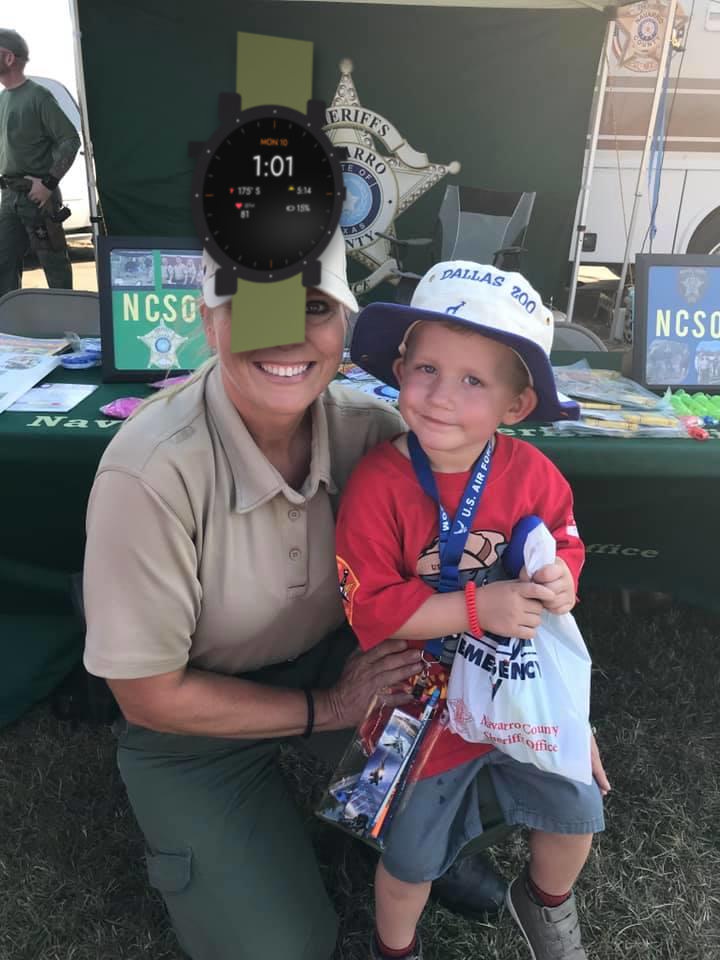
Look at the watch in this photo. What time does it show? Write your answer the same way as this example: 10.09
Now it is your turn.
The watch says 1.01
